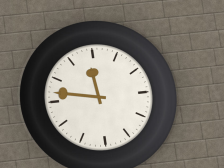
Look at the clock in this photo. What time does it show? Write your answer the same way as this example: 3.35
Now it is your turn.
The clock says 11.47
